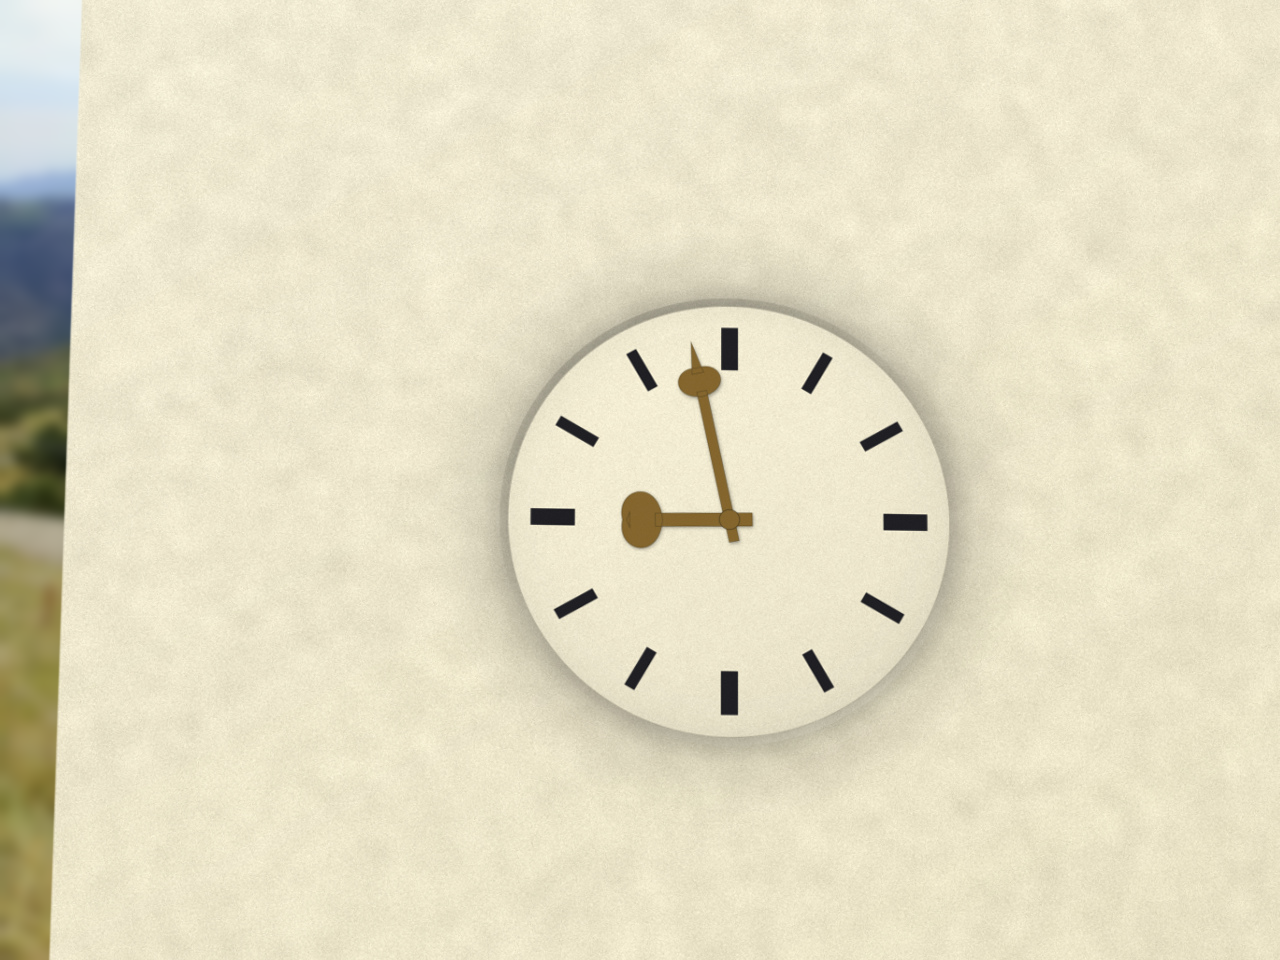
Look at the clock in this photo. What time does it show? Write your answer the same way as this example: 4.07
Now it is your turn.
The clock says 8.58
